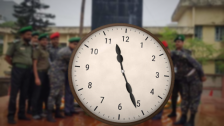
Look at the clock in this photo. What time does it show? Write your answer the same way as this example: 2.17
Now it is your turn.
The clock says 11.26
